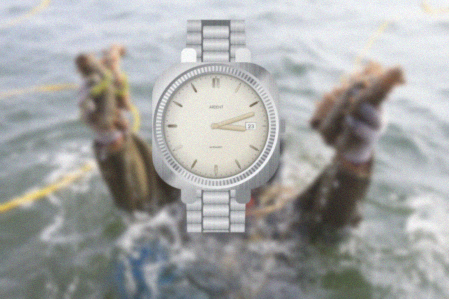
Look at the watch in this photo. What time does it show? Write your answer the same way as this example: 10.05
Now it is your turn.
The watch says 3.12
